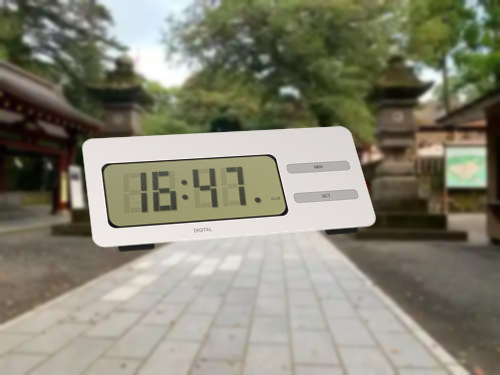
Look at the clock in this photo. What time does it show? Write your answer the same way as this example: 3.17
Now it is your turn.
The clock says 16.47
